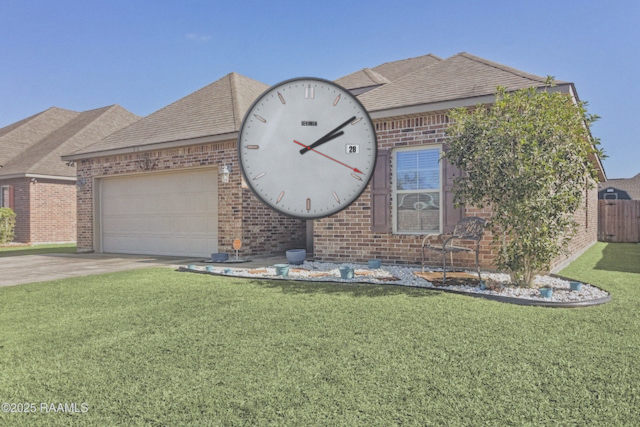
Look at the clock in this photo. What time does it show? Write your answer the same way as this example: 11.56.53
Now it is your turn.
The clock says 2.09.19
